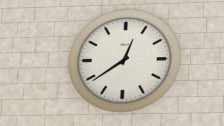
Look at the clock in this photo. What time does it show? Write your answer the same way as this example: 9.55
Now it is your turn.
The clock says 12.39
